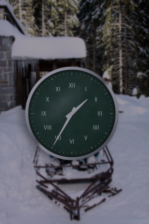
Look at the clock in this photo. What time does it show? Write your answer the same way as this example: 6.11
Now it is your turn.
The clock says 1.35
